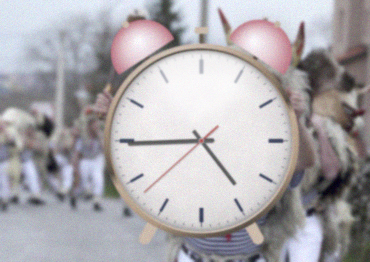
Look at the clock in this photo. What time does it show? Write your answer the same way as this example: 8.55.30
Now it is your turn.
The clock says 4.44.38
